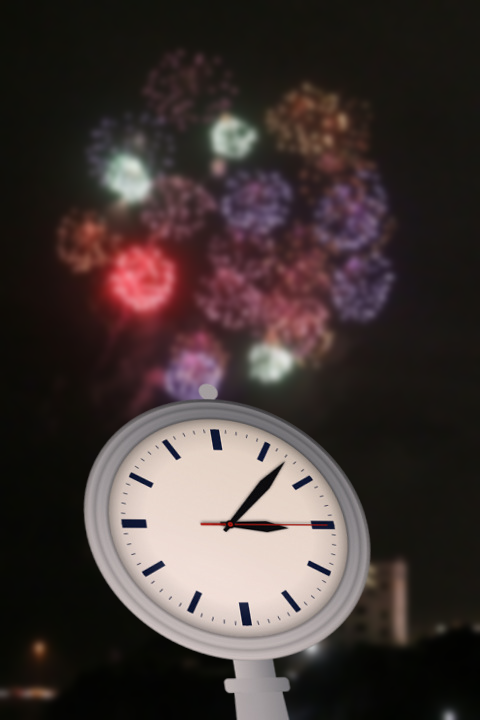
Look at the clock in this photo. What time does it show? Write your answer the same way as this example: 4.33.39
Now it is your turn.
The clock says 3.07.15
